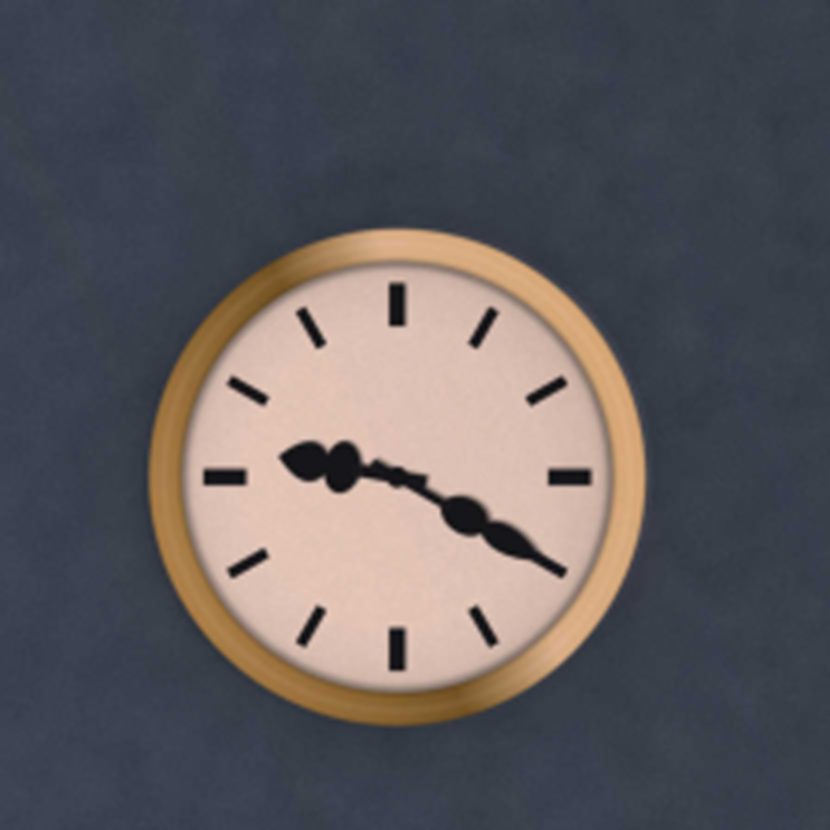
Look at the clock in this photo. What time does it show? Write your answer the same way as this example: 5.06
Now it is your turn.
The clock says 9.20
